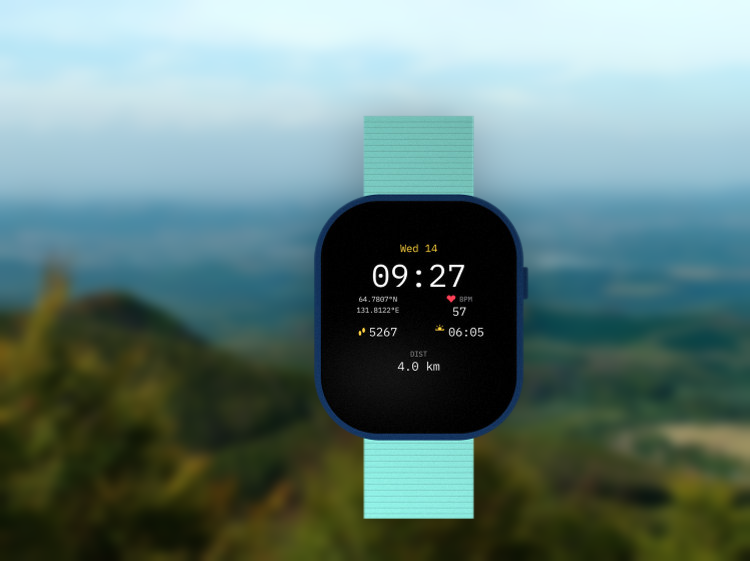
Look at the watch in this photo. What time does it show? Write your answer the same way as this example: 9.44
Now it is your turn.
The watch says 9.27
